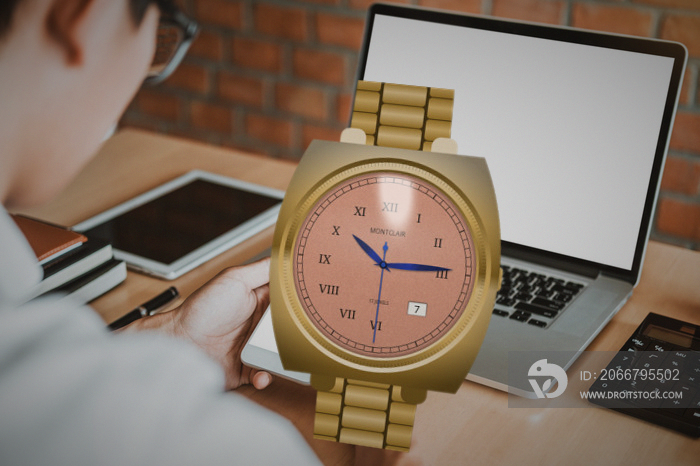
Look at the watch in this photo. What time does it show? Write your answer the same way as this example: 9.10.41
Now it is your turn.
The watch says 10.14.30
